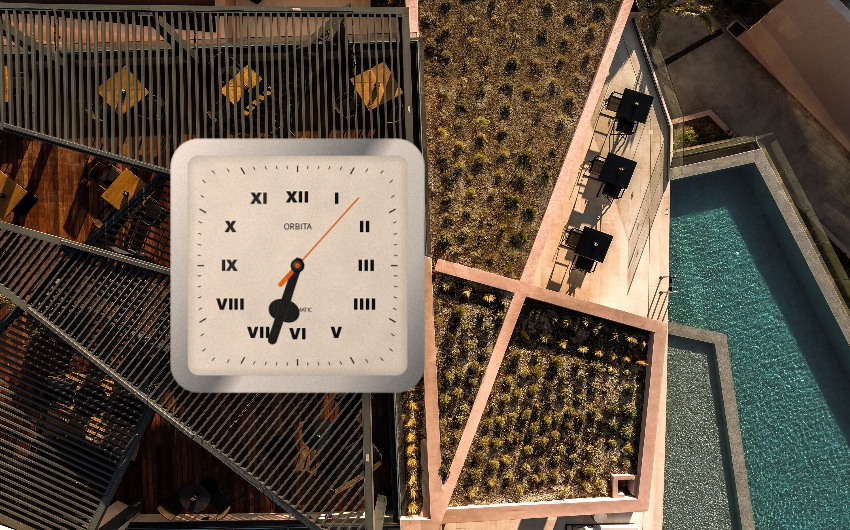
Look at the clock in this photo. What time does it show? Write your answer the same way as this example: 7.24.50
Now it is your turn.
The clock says 6.33.07
